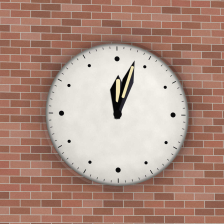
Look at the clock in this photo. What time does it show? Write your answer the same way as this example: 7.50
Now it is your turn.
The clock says 12.03
